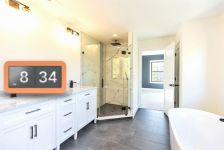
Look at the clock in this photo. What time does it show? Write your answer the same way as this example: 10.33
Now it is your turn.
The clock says 8.34
